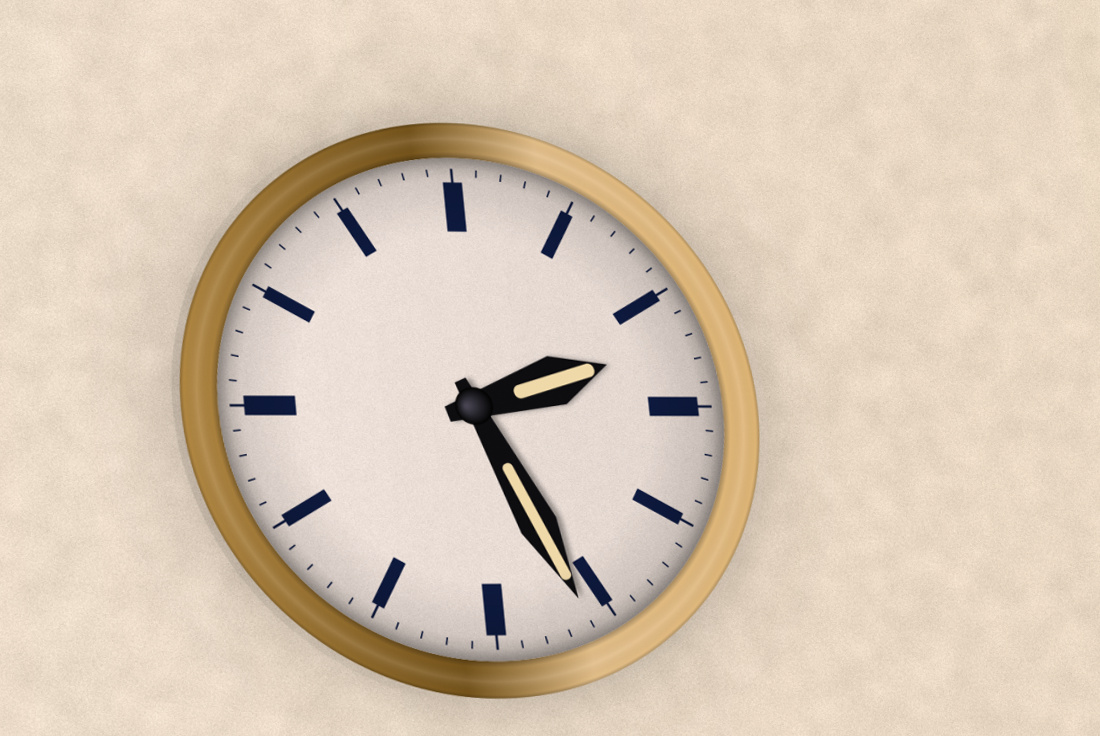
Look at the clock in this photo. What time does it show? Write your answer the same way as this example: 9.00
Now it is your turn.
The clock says 2.26
